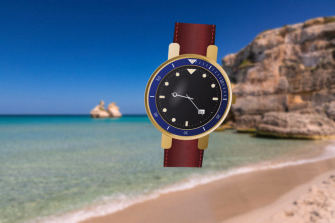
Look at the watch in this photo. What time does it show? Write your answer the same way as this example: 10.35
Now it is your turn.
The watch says 9.23
